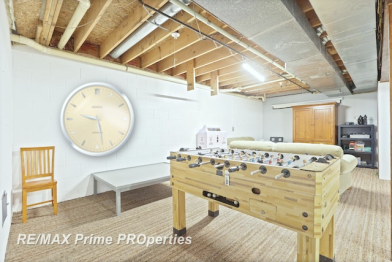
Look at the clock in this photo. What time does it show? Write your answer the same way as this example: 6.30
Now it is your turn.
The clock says 9.28
